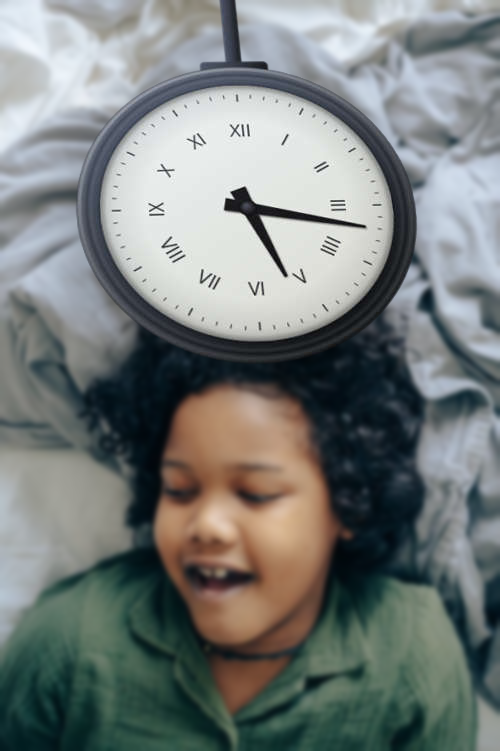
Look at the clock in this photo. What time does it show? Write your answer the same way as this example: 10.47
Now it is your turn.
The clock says 5.17
